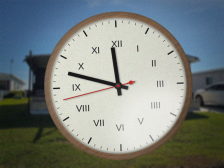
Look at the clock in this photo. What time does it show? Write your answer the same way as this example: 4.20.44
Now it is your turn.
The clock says 11.47.43
